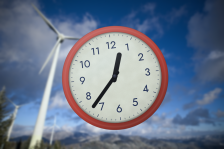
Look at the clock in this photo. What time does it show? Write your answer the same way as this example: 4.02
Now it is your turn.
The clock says 12.37
